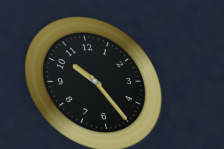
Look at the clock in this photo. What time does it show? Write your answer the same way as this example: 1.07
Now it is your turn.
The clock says 10.25
